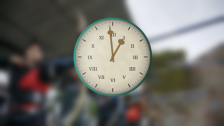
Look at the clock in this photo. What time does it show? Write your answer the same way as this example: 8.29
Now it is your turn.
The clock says 12.59
